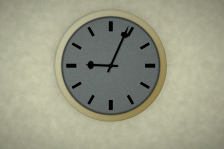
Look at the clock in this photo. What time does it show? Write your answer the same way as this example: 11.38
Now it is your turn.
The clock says 9.04
